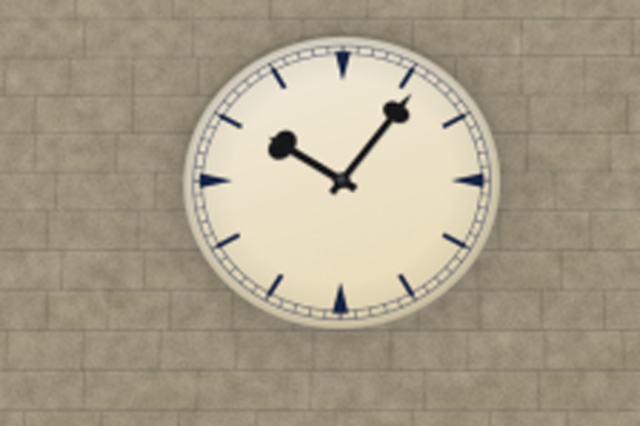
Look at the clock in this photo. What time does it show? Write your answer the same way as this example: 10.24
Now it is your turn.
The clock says 10.06
